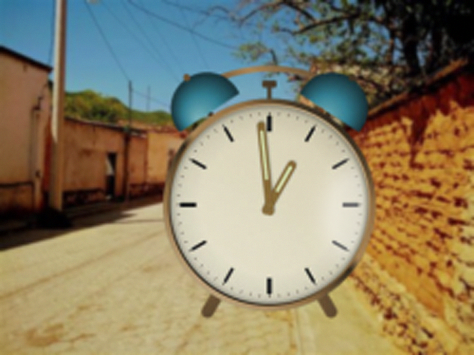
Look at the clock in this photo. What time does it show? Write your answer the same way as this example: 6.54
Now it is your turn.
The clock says 12.59
